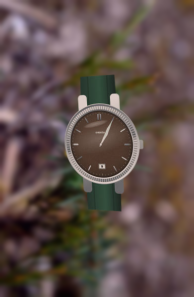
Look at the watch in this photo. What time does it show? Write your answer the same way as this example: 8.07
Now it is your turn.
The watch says 1.05
